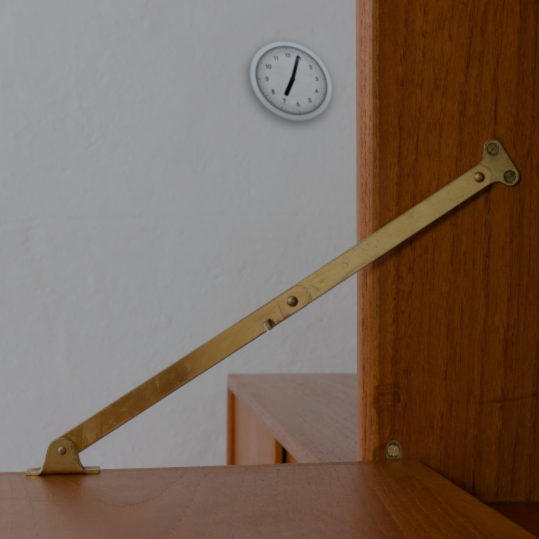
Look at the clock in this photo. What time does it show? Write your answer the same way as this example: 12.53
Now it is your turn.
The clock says 7.04
